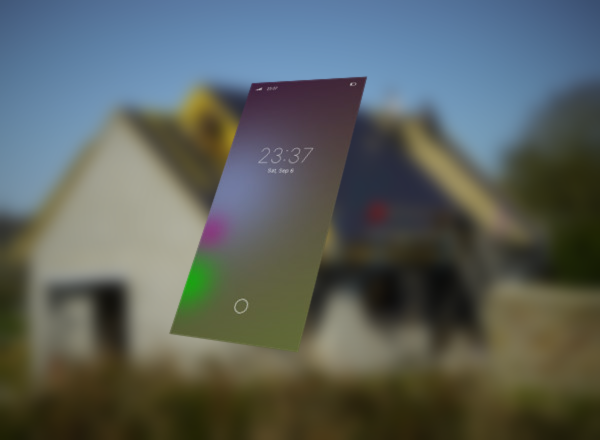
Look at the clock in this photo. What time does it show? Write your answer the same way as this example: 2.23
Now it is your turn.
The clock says 23.37
